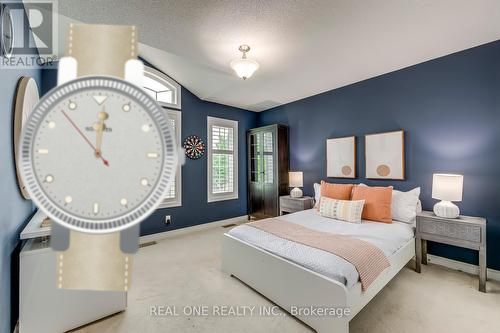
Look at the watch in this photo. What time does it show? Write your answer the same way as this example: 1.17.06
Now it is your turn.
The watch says 12.00.53
